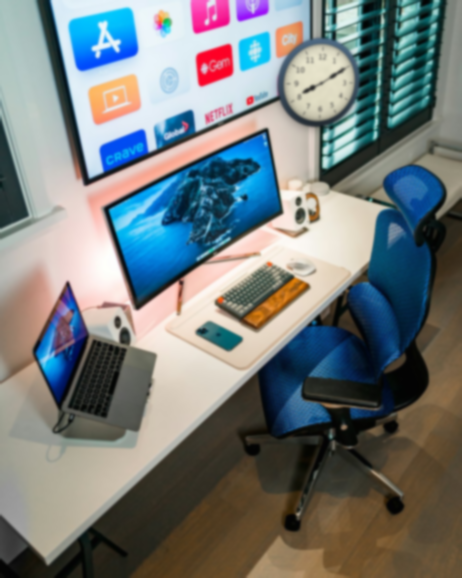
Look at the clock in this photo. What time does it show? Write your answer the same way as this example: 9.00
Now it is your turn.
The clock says 8.10
